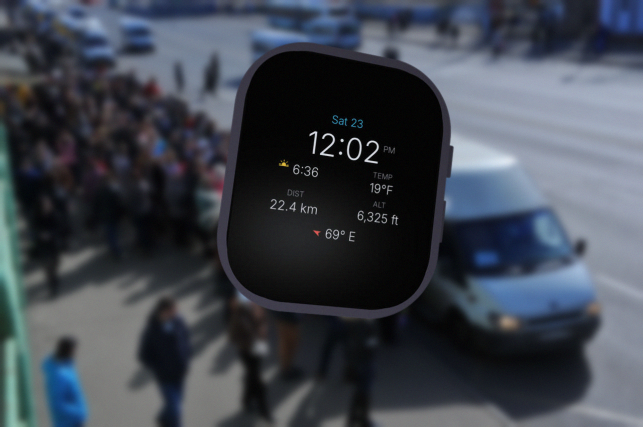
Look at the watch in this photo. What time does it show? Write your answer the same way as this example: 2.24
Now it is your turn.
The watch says 12.02
